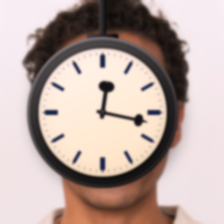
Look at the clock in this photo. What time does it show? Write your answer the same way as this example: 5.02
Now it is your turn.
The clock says 12.17
